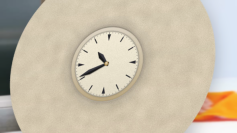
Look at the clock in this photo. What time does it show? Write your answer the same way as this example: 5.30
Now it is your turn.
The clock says 10.41
